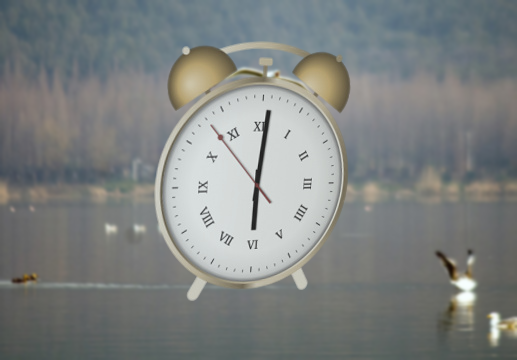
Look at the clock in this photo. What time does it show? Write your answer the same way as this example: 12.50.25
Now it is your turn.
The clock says 6.00.53
